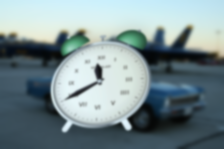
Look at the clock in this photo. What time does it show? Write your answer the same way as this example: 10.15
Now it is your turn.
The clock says 11.40
